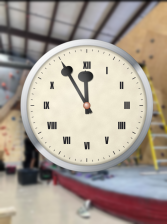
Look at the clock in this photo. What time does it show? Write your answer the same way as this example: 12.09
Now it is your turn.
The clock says 11.55
